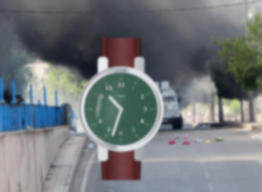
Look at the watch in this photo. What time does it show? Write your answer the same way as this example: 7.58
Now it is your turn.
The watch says 10.33
